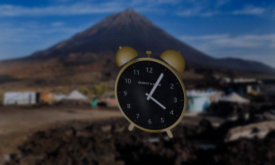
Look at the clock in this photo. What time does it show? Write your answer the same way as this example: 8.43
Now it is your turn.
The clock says 4.05
